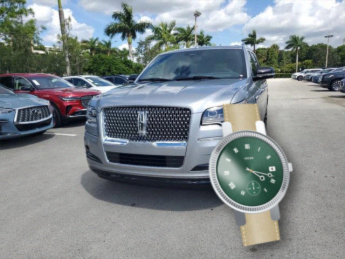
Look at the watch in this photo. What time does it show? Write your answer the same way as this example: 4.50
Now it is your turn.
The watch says 4.18
